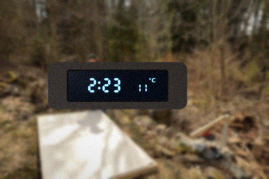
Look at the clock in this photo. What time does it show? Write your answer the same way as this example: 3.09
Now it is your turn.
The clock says 2.23
